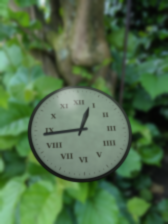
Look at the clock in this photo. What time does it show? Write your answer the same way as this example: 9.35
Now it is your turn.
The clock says 12.44
